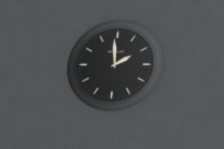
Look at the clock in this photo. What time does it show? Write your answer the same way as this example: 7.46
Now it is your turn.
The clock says 1.59
